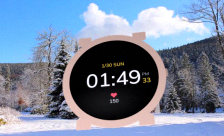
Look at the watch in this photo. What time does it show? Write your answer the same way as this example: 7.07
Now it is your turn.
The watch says 1.49
